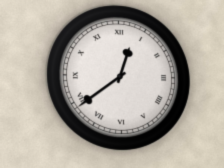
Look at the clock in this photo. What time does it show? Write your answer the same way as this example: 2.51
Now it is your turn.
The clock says 12.39
